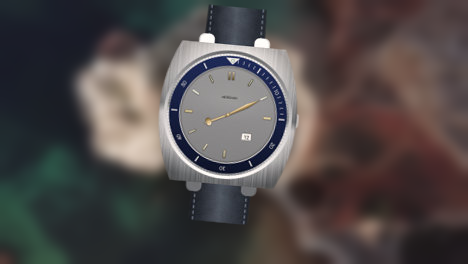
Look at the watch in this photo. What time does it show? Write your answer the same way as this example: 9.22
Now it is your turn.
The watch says 8.10
